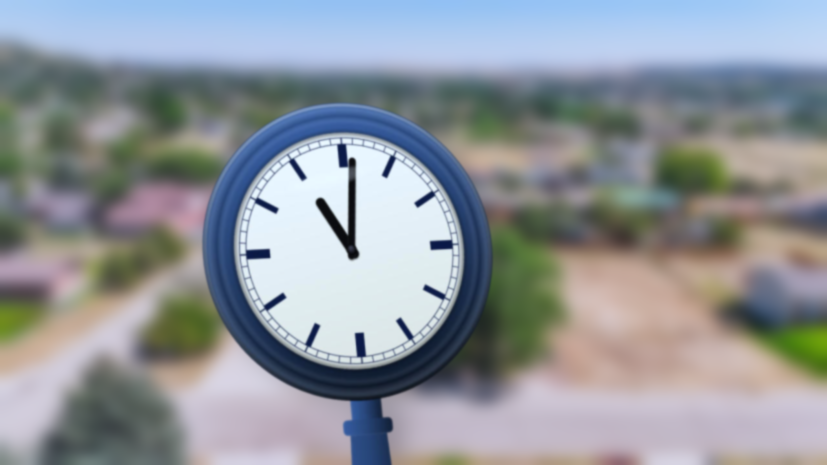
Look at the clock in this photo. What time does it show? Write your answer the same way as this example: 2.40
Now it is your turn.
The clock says 11.01
